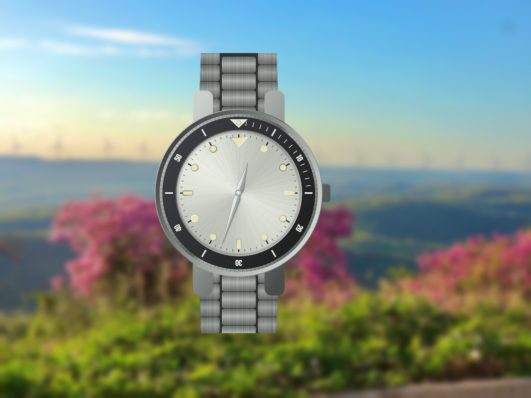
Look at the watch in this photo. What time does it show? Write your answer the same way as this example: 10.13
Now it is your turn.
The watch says 12.33
